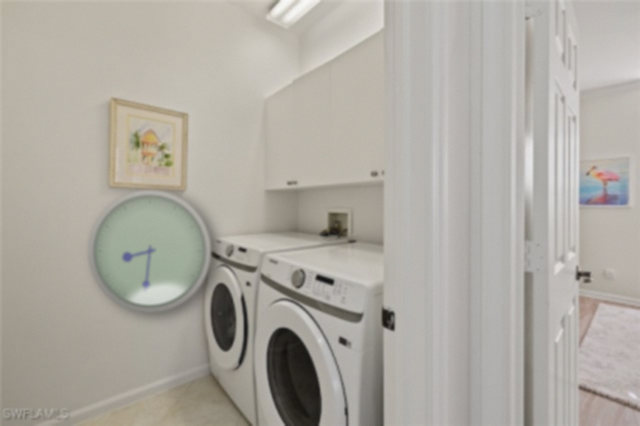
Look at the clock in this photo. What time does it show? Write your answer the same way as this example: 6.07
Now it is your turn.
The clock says 8.31
